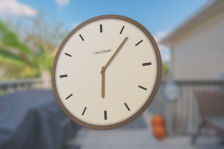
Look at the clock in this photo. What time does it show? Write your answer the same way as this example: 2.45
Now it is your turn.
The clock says 6.07
